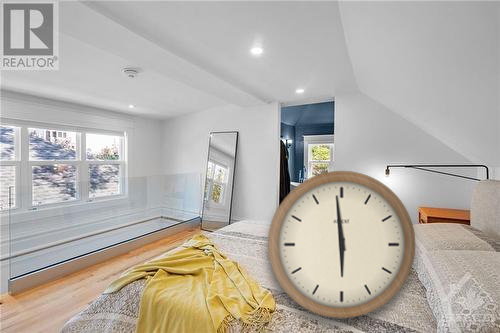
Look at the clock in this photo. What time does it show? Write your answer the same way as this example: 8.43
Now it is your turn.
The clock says 5.59
